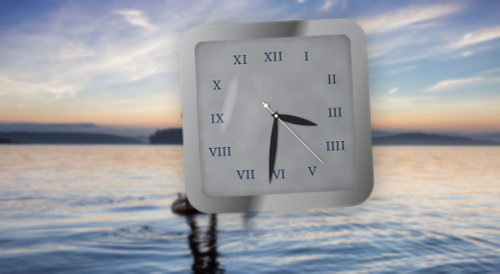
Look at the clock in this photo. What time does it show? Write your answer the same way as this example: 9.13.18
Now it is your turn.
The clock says 3.31.23
